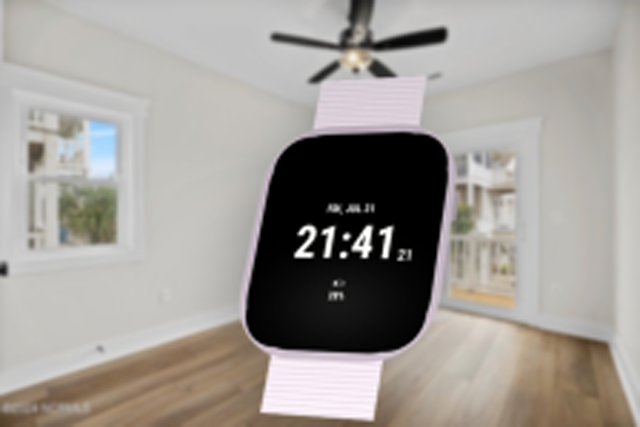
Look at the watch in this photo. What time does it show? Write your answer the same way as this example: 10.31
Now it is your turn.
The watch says 21.41
